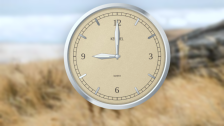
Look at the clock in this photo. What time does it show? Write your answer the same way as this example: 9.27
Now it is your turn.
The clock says 9.00
